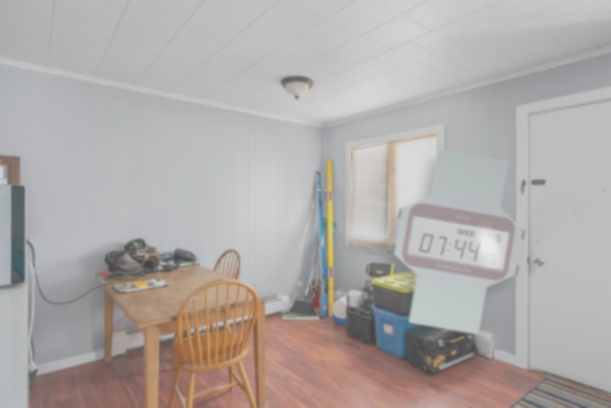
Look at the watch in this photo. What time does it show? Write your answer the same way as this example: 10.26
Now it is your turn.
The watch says 7.44
